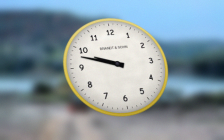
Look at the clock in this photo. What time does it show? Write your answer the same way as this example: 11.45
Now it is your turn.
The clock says 9.48
